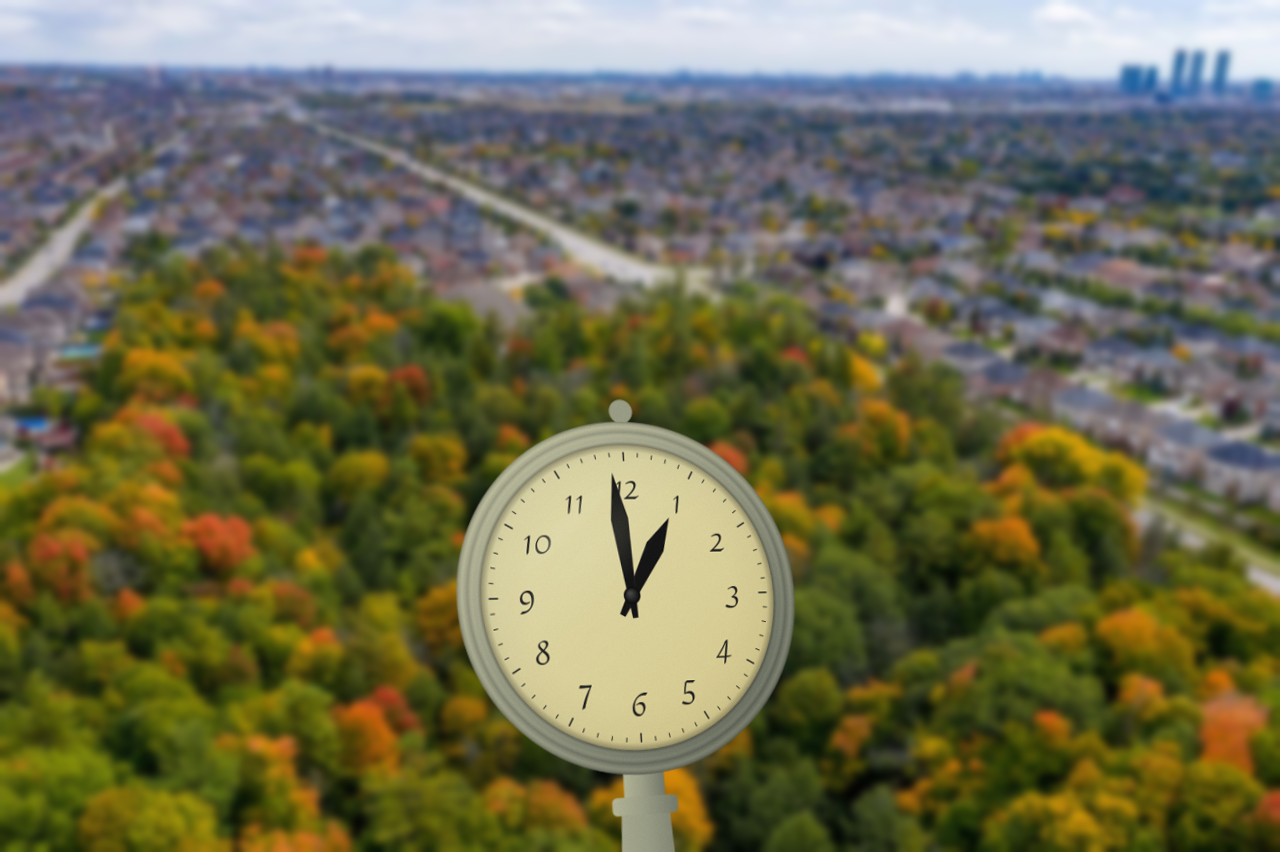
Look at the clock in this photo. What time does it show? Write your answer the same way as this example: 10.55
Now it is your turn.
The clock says 12.59
